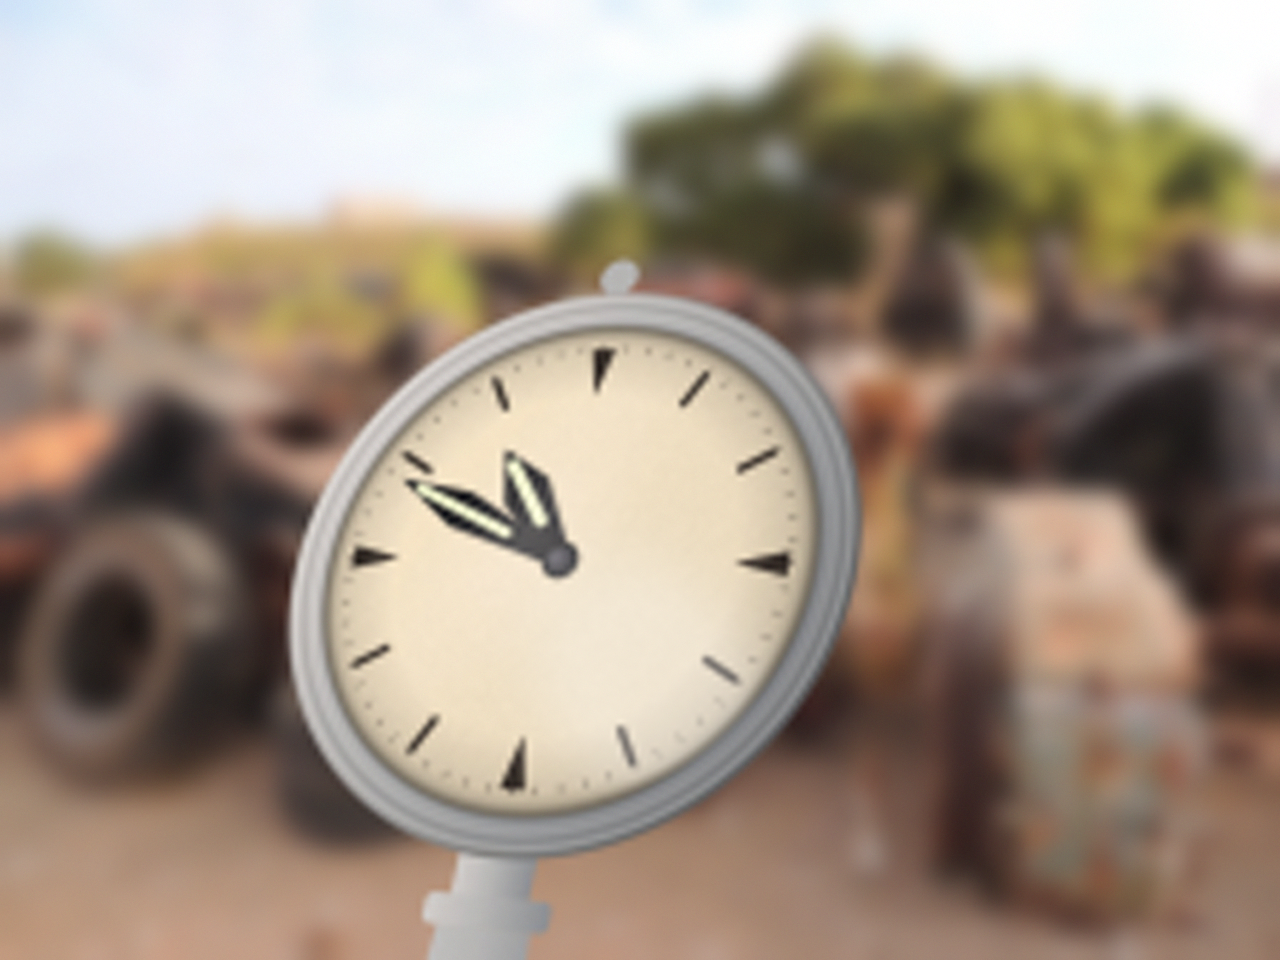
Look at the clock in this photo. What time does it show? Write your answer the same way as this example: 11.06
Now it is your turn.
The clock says 10.49
